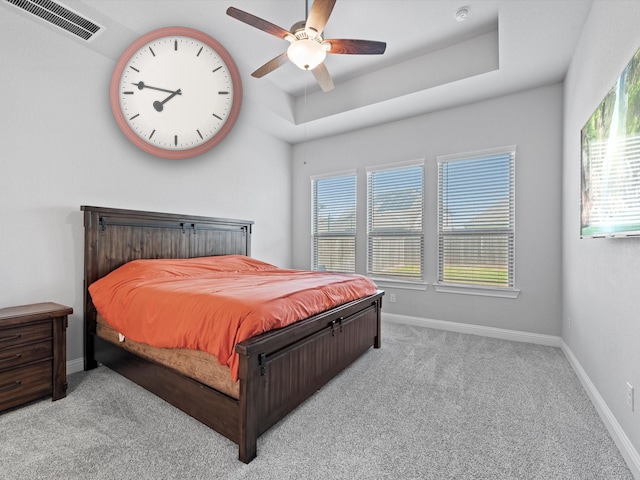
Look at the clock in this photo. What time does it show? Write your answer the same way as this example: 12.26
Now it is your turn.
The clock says 7.47
